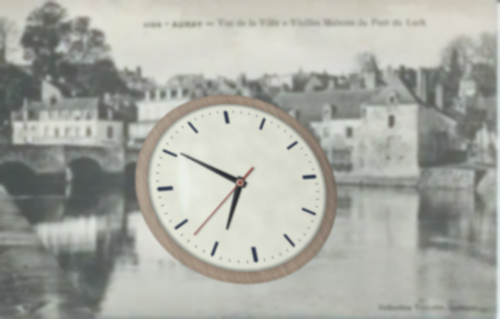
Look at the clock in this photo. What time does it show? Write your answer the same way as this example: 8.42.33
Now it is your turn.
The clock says 6.50.38
